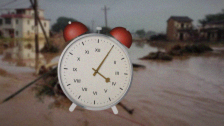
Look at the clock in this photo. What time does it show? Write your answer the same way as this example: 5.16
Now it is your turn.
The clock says 4.05
